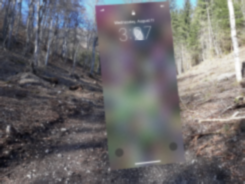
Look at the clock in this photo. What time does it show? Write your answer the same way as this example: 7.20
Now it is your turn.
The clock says 3.27
